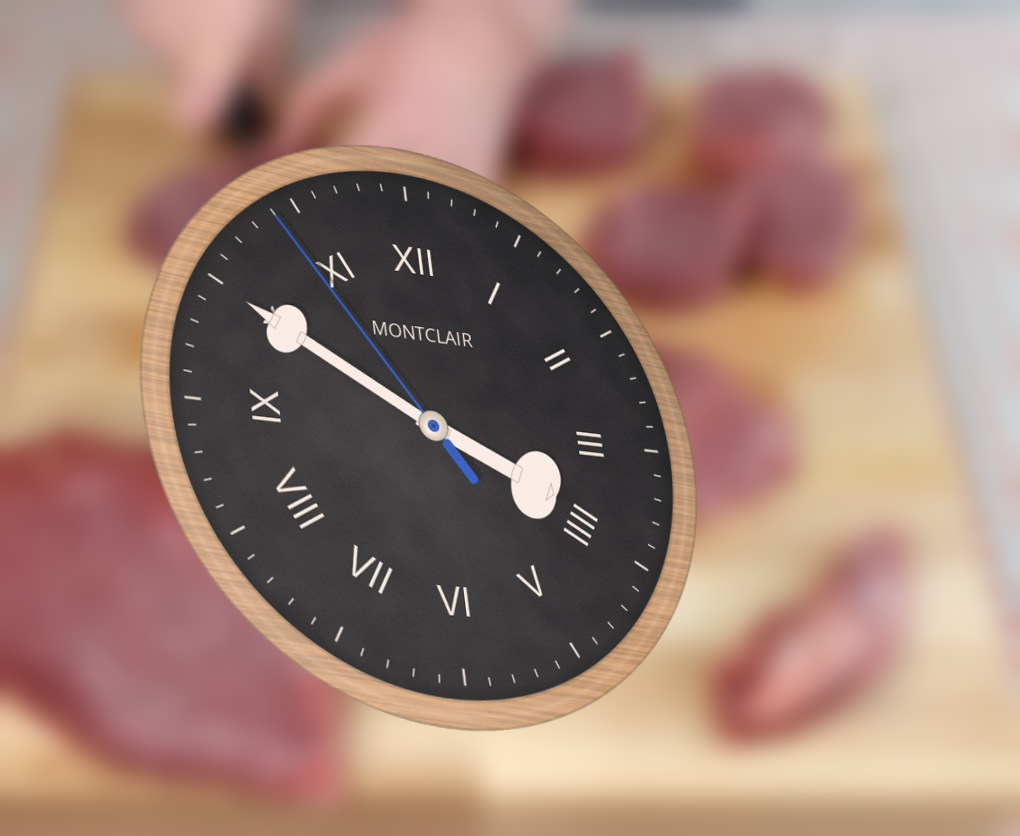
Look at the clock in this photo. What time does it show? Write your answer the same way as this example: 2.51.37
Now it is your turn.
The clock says 3.49.54
